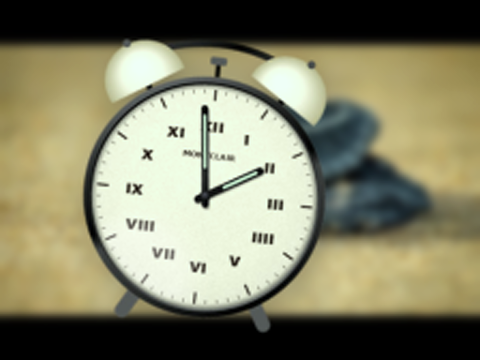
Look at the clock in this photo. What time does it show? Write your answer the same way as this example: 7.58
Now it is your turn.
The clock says 1.59
